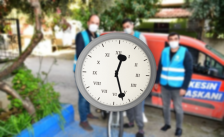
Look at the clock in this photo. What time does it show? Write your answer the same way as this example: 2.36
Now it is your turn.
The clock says 12.27
